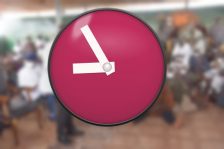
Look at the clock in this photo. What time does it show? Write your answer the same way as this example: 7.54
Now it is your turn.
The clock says 8.55
